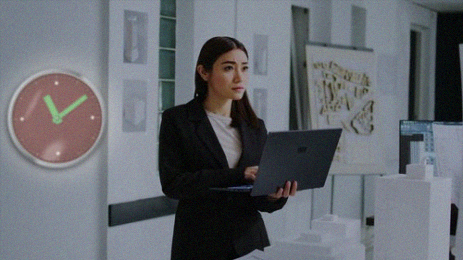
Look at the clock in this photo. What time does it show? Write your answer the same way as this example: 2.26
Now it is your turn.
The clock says 11.09
